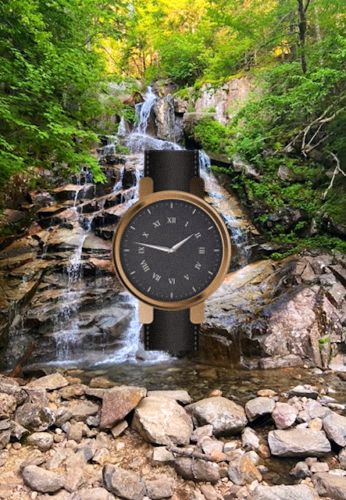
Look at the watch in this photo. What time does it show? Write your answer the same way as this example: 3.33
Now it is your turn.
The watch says 1.47
